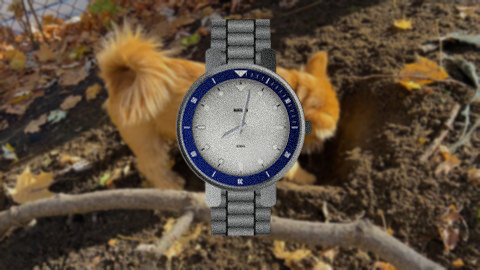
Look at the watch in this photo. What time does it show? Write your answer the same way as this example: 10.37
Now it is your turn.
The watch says 8.02
